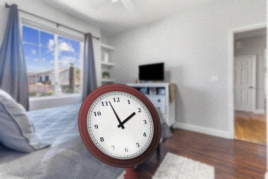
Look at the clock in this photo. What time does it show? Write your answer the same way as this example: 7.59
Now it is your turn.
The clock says 1.57
